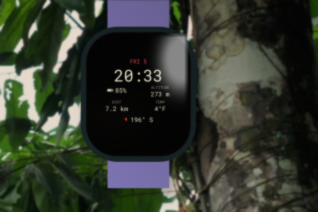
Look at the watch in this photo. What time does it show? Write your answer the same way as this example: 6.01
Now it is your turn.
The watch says 20.33
